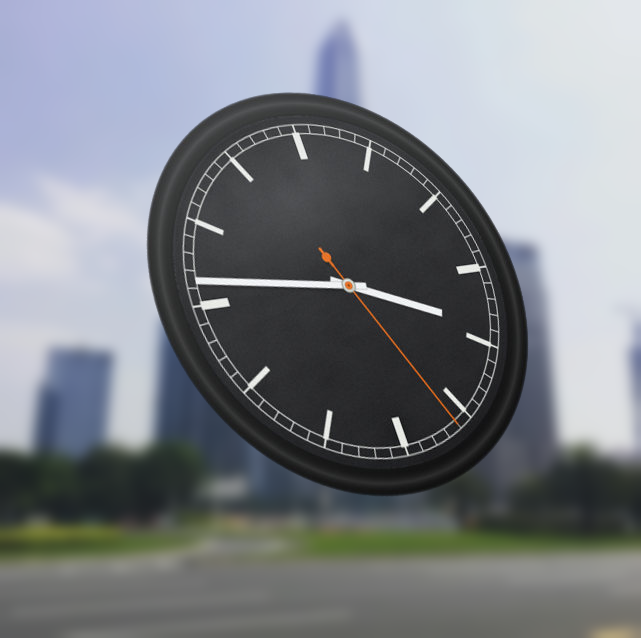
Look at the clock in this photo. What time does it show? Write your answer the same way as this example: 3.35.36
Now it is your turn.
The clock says 3.46.26
